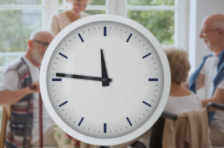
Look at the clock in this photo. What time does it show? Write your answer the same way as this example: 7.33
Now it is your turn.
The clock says 11.46
